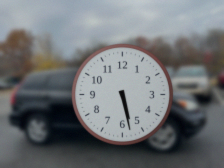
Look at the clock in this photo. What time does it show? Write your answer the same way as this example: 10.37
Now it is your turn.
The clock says 5.28
